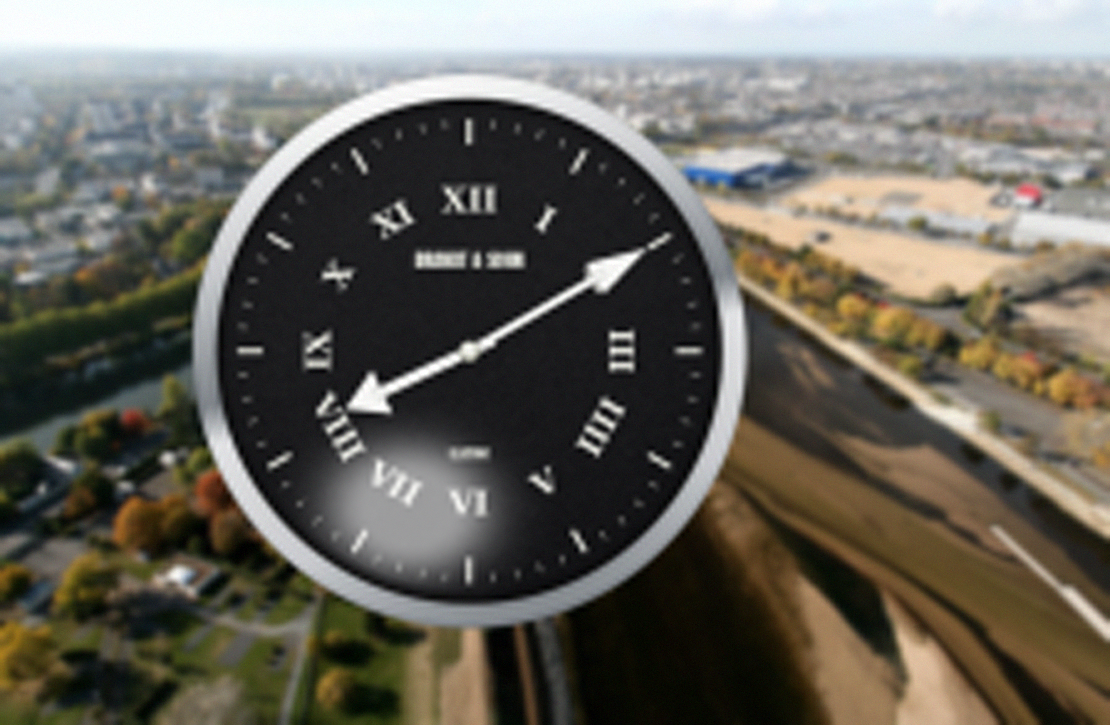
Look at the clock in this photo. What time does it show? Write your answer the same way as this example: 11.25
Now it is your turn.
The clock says 8.10
